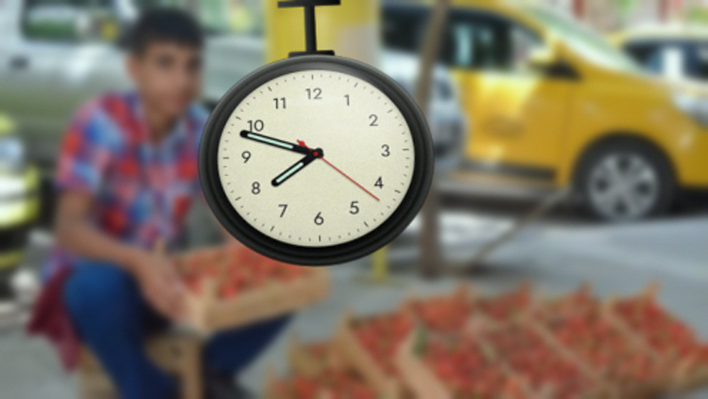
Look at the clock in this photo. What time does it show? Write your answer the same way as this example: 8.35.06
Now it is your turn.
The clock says 7.48.22
